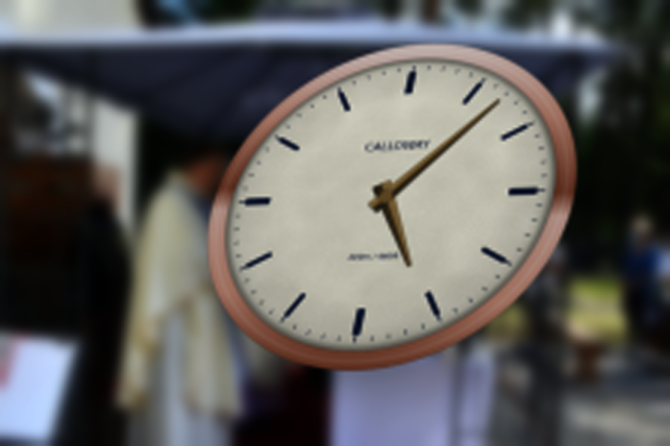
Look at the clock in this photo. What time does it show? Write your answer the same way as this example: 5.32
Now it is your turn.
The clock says 5.07
